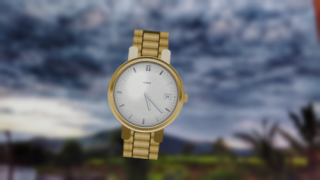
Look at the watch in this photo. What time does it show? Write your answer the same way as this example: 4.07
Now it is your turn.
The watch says 5.22
